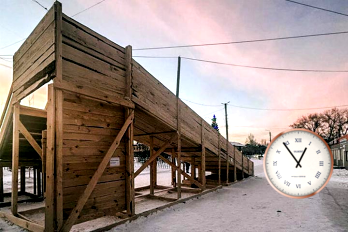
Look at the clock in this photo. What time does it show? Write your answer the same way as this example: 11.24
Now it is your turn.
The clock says 12.54
